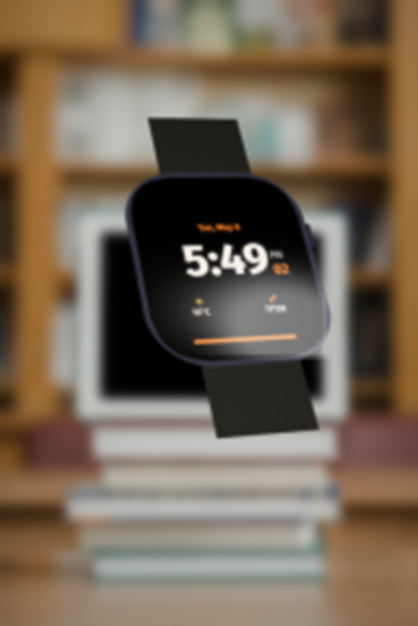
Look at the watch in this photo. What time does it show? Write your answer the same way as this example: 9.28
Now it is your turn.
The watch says 5.49
